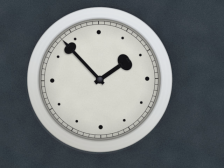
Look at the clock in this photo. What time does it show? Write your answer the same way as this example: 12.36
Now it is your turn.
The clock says 1.53
